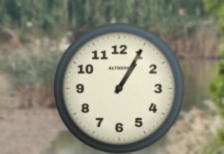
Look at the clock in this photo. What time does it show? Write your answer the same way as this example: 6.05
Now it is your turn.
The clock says 1.05
